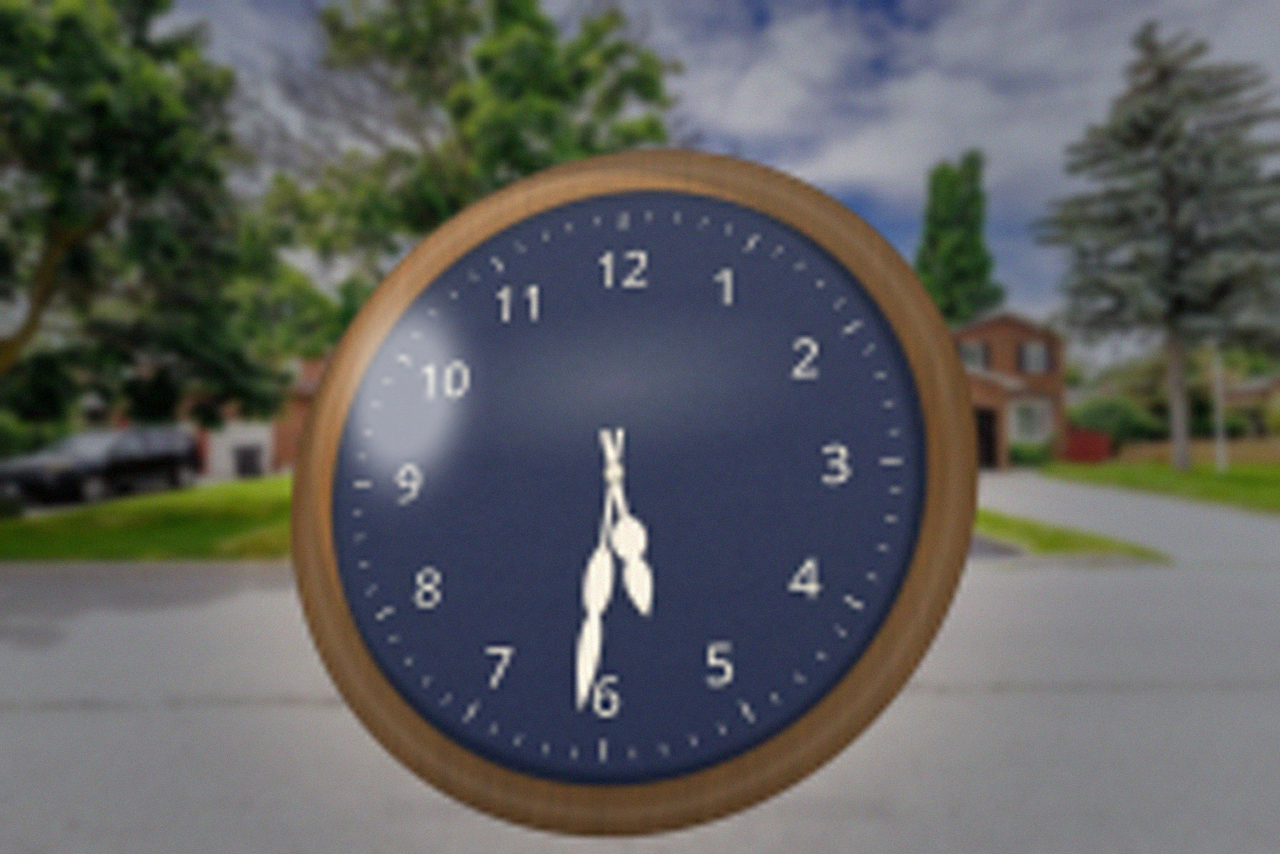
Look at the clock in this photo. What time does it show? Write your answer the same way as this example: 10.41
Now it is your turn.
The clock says 5.31
